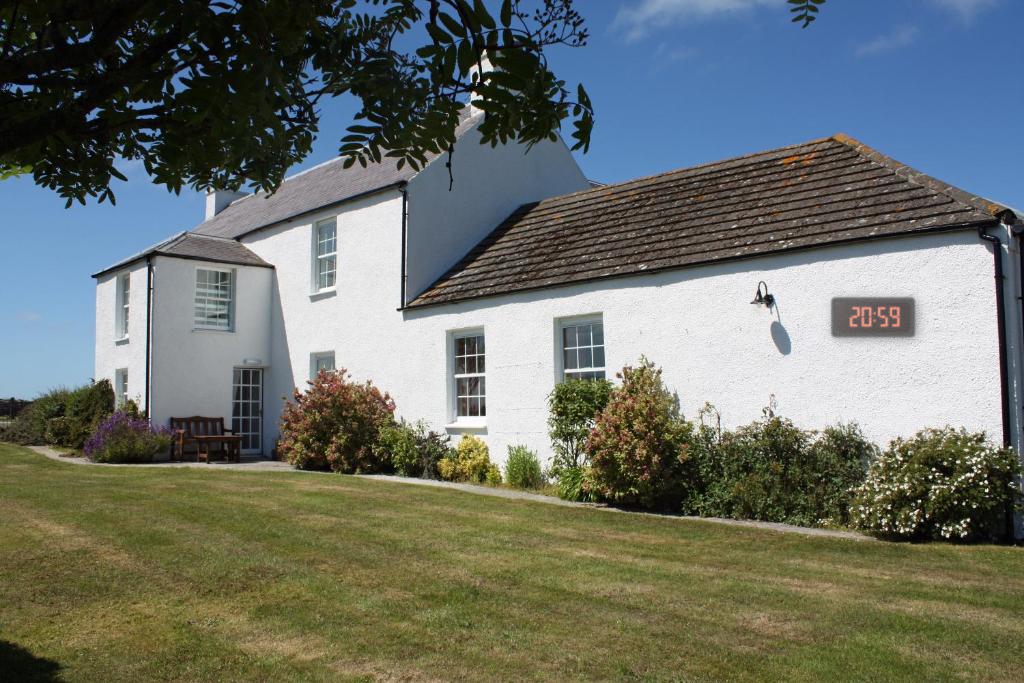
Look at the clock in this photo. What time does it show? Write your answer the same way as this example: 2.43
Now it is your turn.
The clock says 20.59
